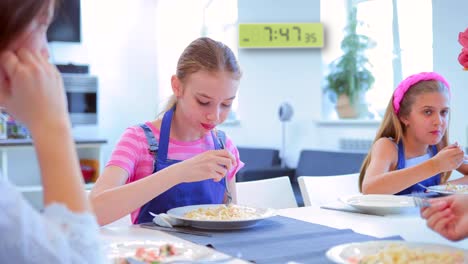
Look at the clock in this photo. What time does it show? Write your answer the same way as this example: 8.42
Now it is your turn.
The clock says 7.47
